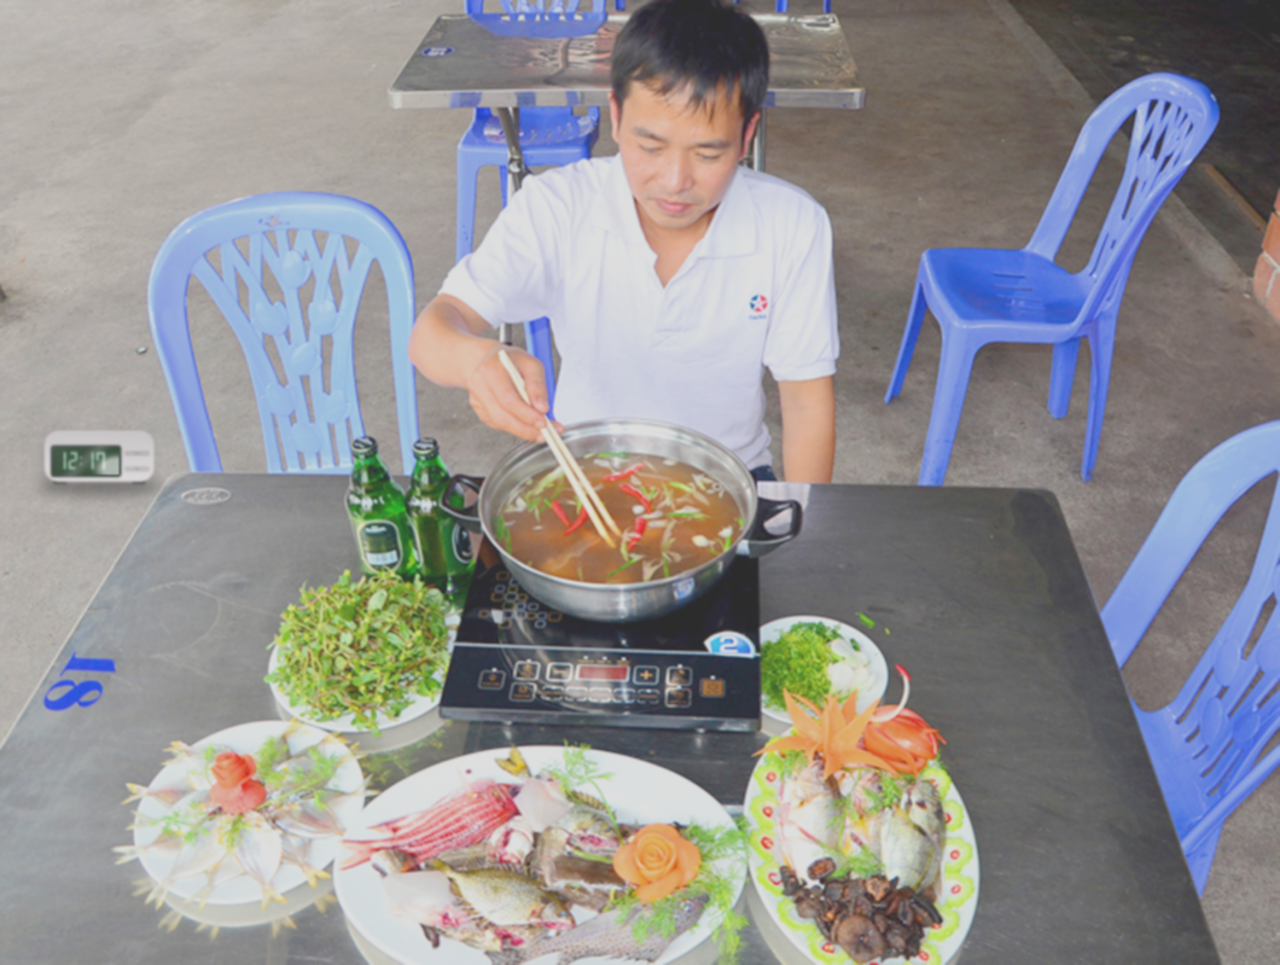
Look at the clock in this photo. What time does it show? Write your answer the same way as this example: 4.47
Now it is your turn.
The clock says 12.17
